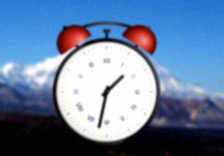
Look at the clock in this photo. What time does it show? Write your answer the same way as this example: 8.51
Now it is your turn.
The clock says 1.32
